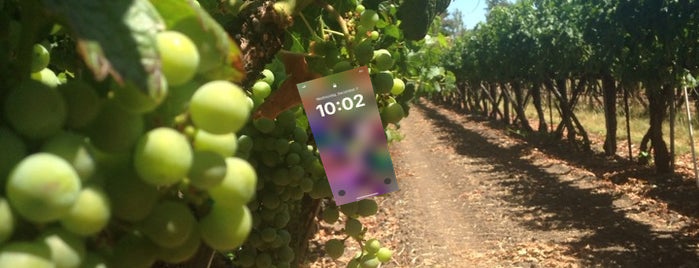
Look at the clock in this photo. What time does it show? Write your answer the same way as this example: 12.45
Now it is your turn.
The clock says 10.02
